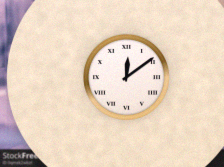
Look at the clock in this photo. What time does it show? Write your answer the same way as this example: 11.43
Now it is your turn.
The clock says 12.09
